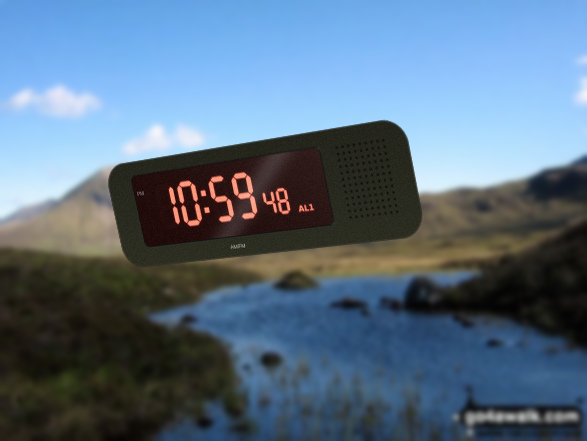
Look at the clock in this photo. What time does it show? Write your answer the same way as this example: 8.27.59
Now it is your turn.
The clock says 10.59.48
